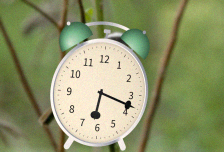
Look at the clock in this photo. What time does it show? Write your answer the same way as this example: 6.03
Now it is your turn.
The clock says 6.18
